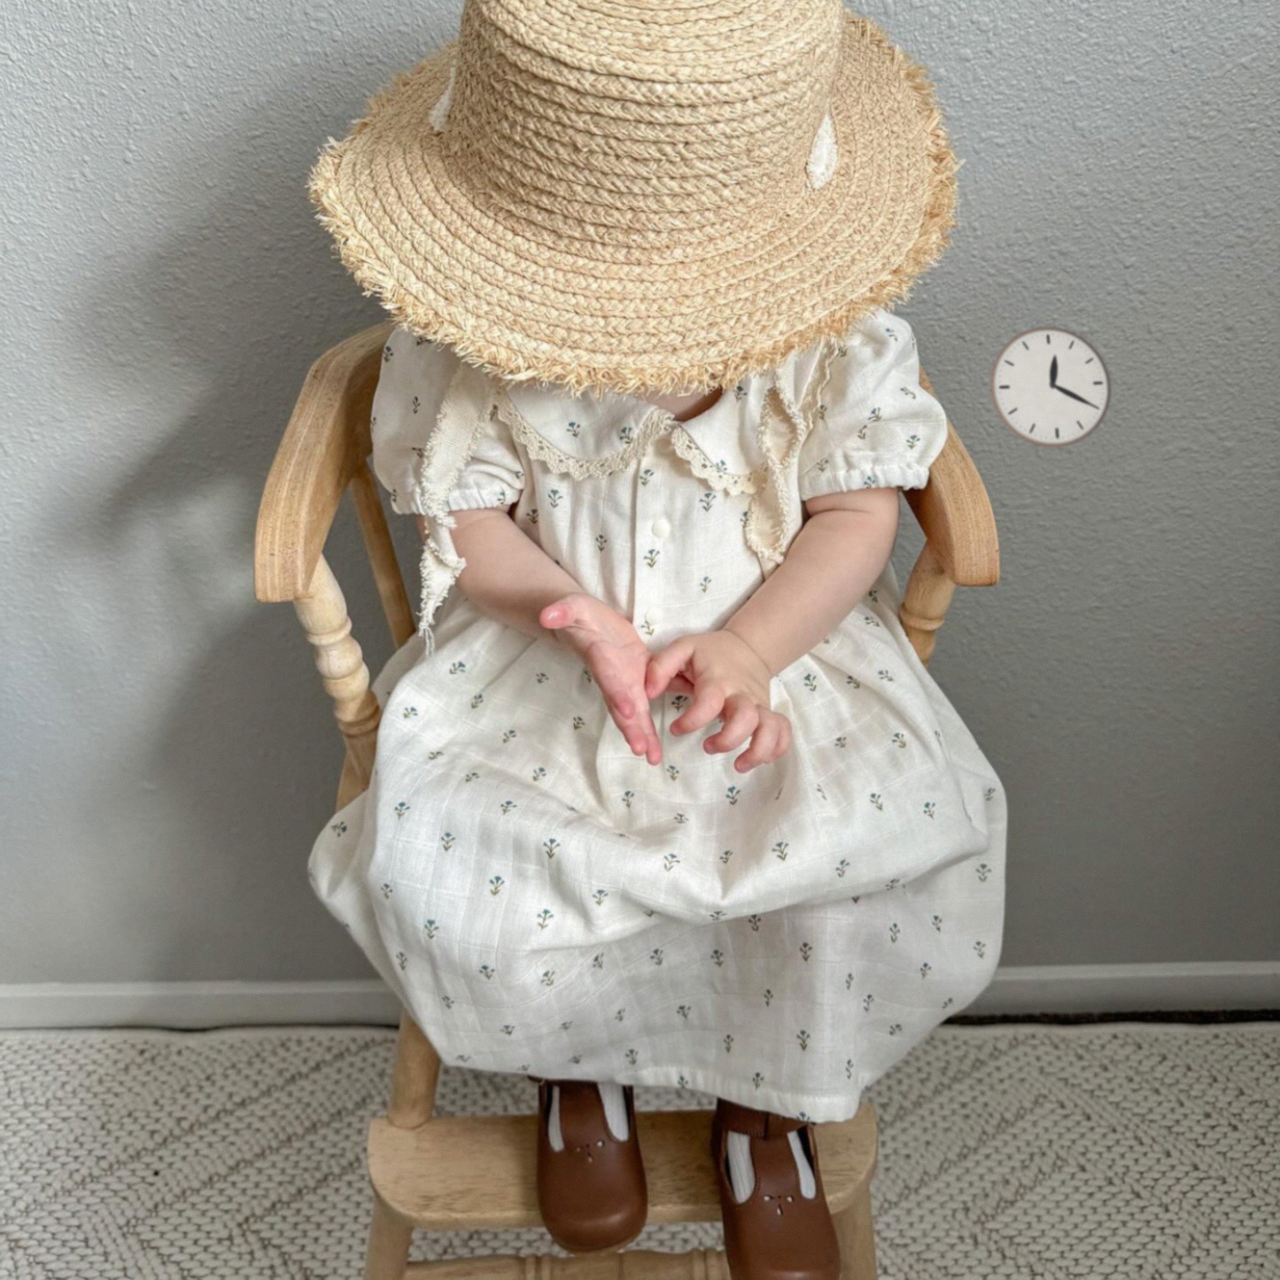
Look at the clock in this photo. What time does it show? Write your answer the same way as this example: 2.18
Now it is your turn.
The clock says 12.20
